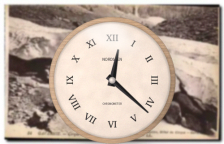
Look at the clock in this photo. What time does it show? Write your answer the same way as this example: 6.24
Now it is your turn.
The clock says 12.22
